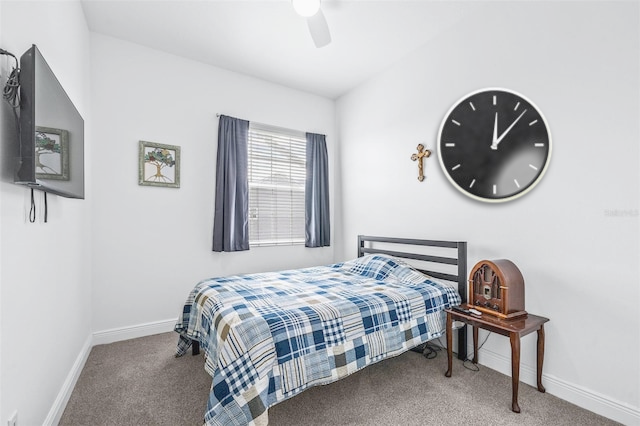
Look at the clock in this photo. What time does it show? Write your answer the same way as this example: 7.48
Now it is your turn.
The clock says 12.07
